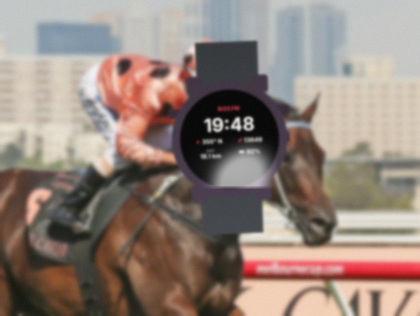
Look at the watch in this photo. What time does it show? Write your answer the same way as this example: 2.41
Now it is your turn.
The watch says 19.48
